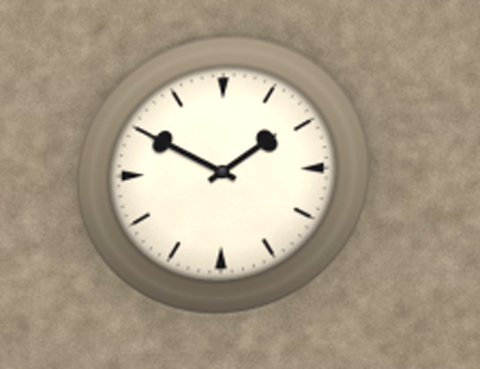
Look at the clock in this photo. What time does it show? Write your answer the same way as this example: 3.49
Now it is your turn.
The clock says 1.50
